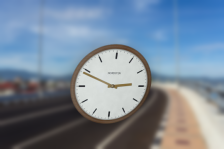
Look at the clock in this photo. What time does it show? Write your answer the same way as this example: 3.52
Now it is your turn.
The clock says 2.49
